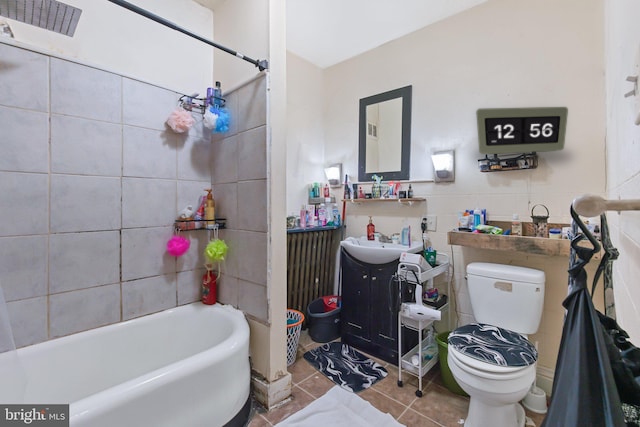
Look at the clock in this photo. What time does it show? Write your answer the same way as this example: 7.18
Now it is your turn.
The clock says 12.56
